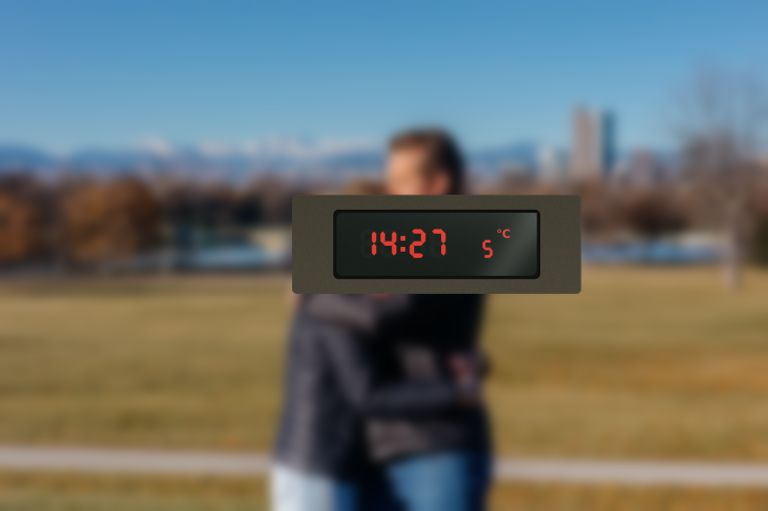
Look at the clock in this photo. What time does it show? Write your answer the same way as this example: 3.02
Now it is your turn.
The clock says 14.27
